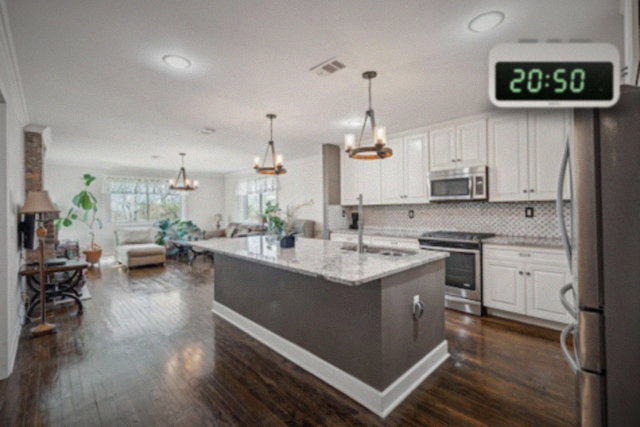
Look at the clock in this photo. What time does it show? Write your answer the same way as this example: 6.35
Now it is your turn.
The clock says 20.50
